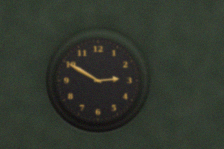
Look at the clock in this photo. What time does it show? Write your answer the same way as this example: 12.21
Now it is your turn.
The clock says 2.50
